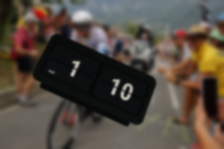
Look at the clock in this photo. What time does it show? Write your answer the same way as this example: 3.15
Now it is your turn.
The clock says 1.10
